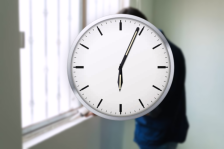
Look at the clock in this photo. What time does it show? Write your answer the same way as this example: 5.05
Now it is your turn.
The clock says 6.04
